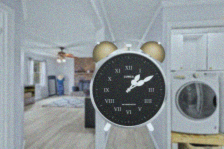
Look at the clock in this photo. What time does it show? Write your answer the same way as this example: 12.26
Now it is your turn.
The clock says 1.10
